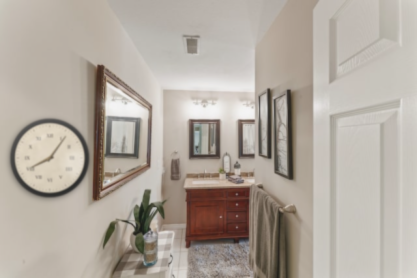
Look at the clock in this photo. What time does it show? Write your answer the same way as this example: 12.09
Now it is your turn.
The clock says 8.06
